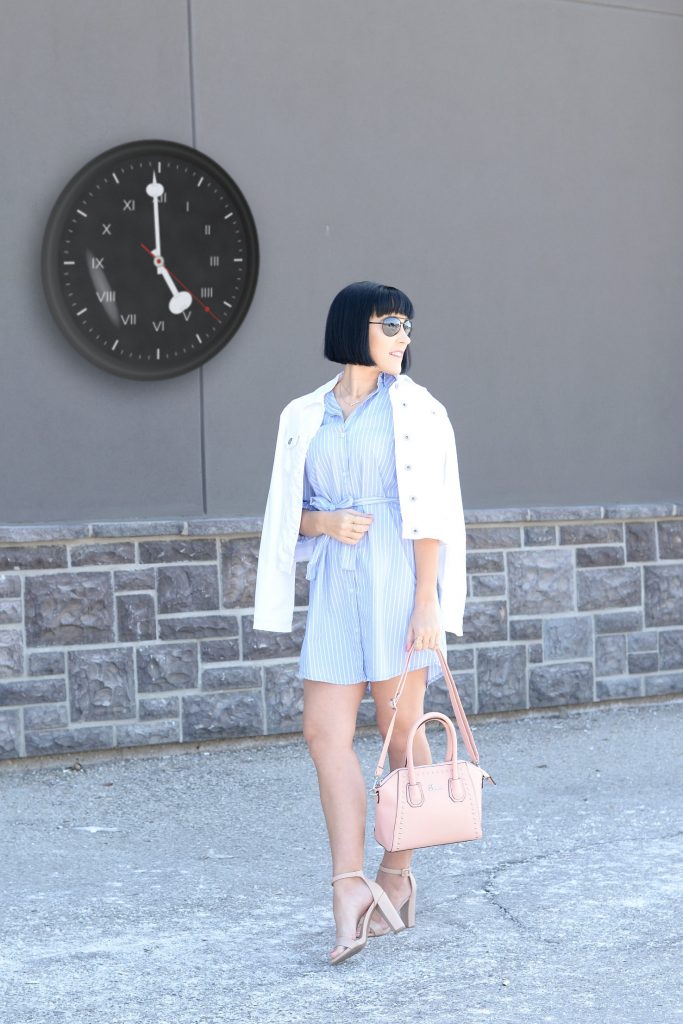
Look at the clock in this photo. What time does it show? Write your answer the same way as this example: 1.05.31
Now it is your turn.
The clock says 4.59.22
